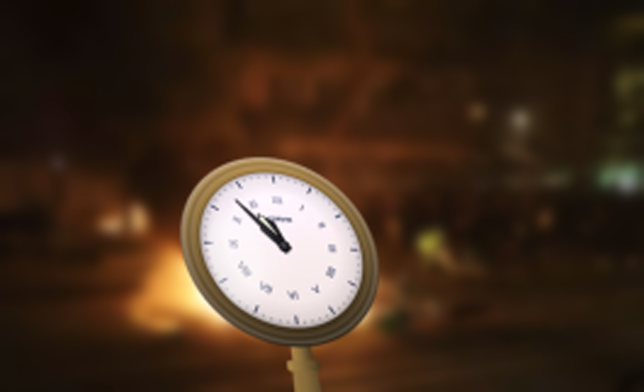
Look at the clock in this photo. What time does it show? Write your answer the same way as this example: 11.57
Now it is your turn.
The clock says 10.53
